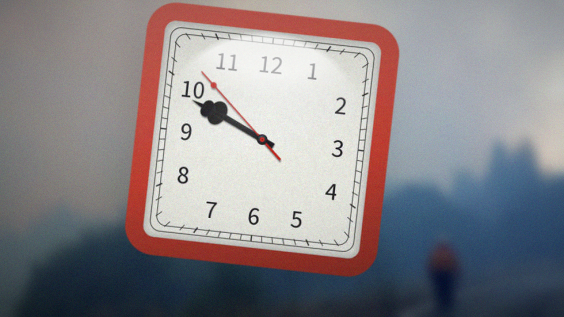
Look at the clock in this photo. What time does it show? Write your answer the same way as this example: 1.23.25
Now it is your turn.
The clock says 9.48.52
